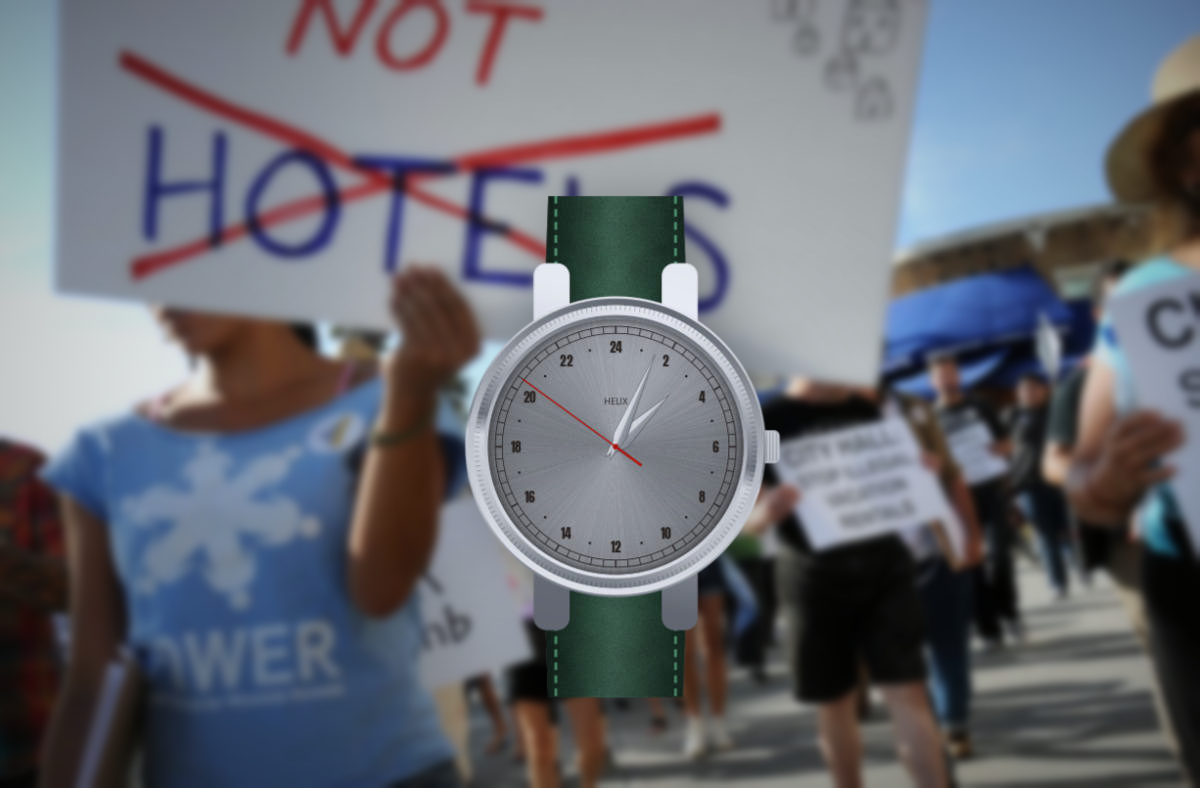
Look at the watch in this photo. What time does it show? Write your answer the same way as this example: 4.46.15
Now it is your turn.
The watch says 3.03.51
